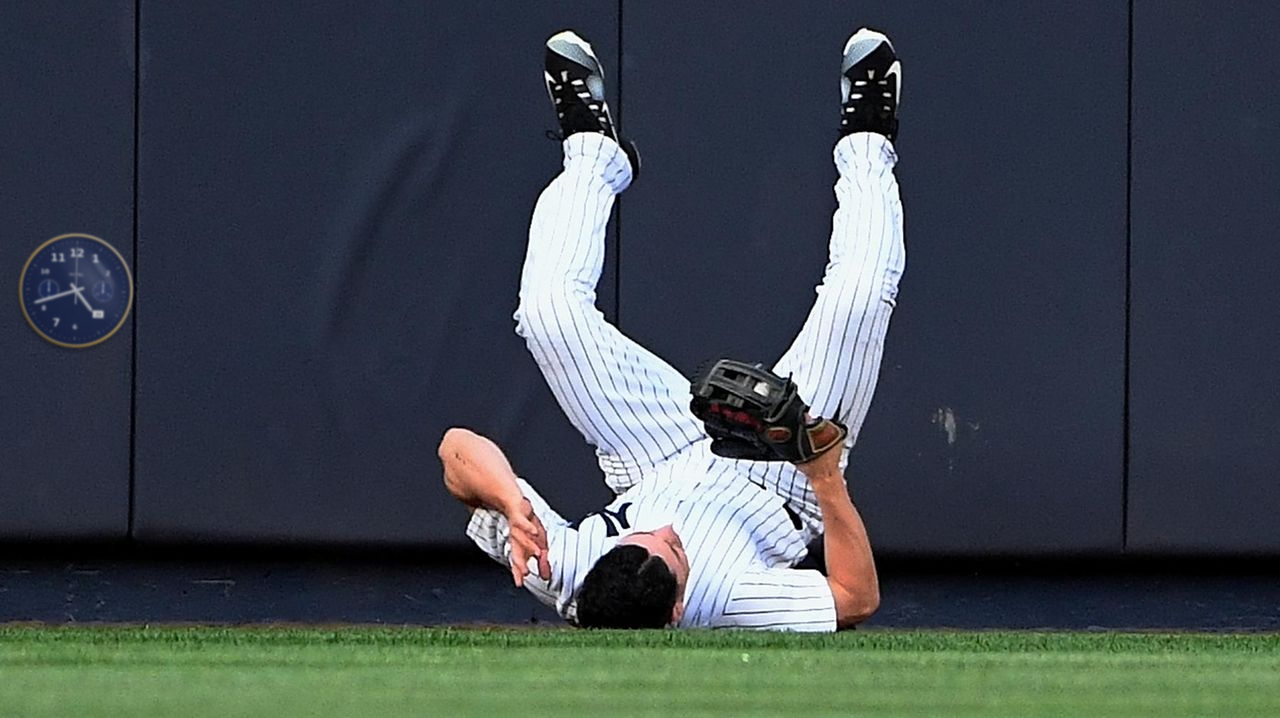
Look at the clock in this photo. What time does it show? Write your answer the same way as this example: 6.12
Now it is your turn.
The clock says 4.42
